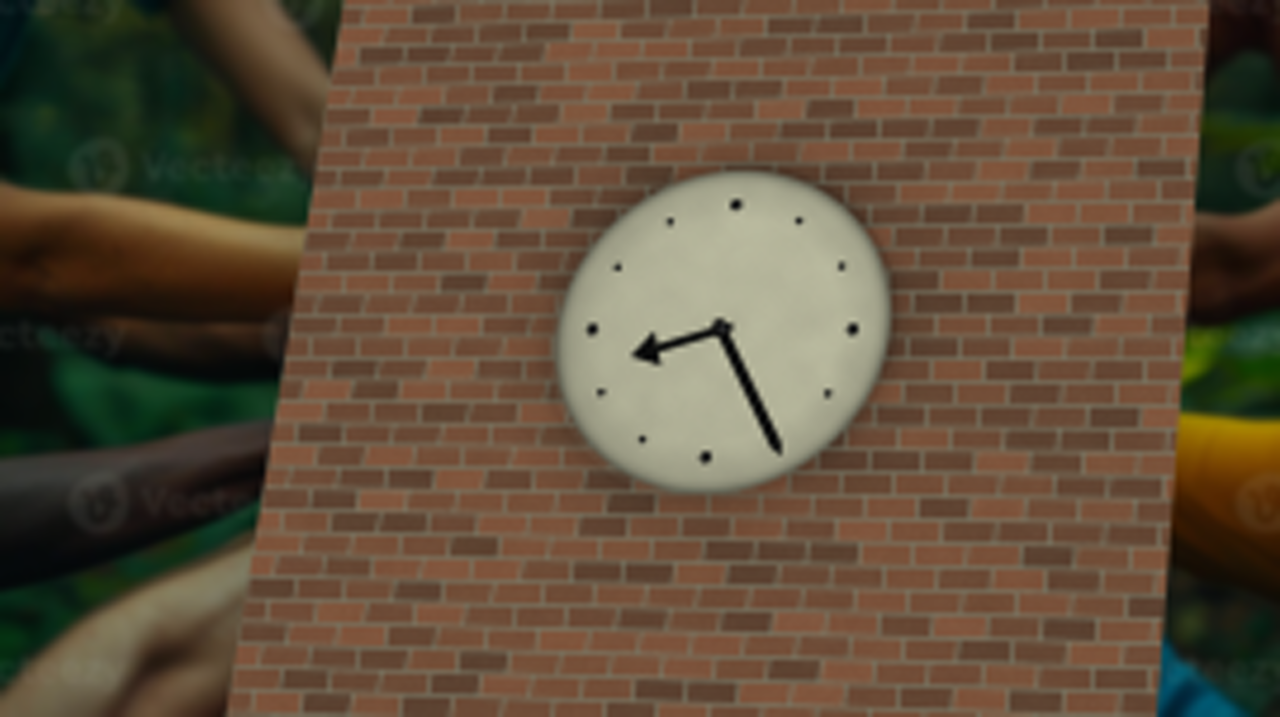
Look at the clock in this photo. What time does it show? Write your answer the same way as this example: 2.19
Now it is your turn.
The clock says 8.25
